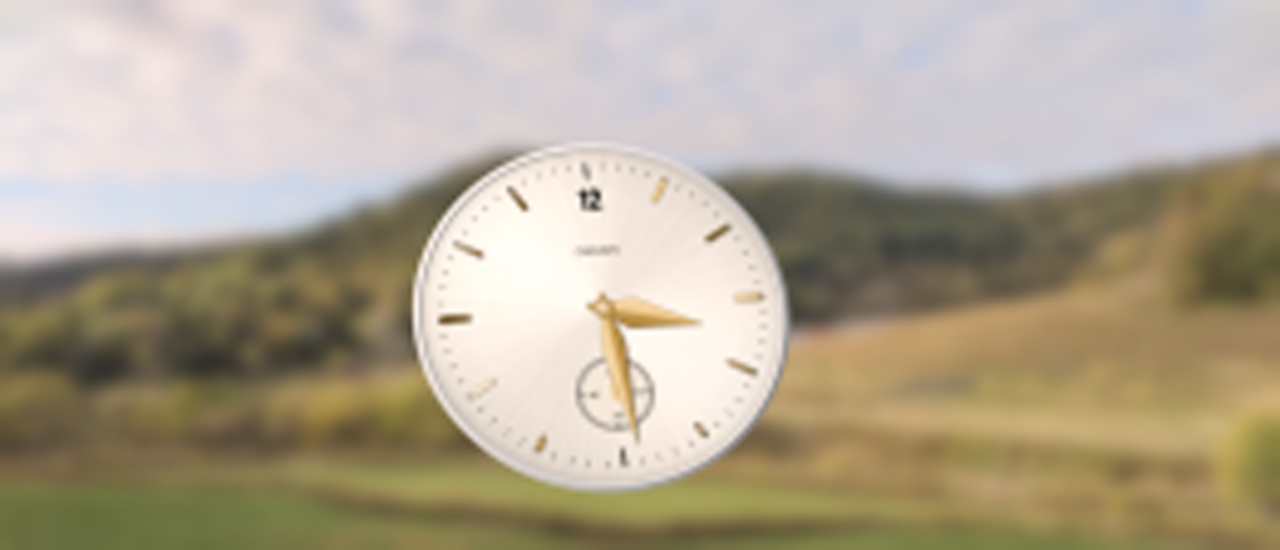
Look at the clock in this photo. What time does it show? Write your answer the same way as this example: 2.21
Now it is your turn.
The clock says 3.29
